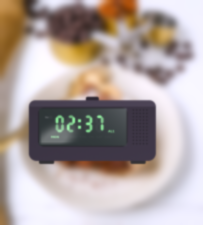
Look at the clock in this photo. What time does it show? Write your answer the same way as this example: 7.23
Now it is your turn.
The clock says 2.37
